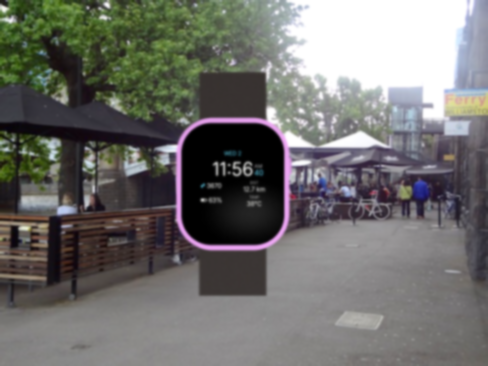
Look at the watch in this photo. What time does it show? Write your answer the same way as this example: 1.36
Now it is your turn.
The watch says 11.56
